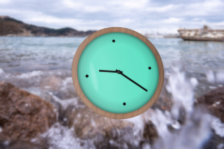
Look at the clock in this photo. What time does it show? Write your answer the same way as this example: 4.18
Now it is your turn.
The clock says 9.22
